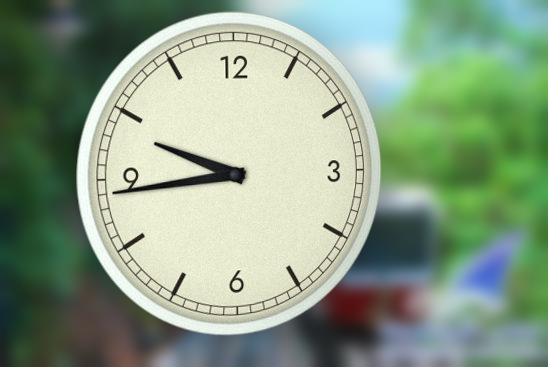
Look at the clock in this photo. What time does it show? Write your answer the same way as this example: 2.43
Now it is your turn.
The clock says 9.44
